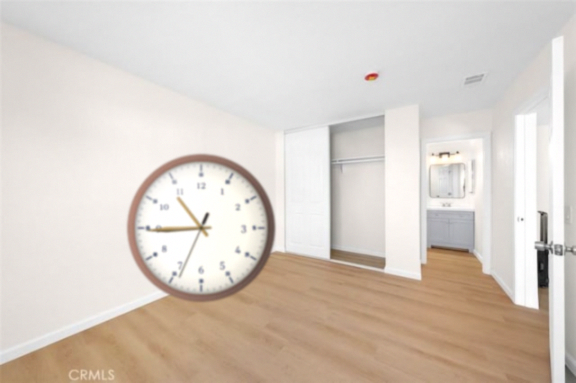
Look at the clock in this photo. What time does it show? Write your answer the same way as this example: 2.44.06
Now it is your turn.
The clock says 10.44.34
